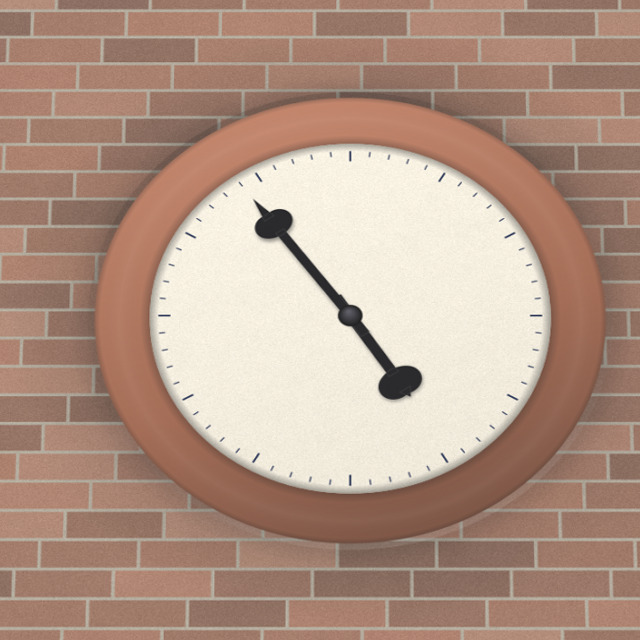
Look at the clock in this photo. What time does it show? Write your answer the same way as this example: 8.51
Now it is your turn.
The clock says 4.54
